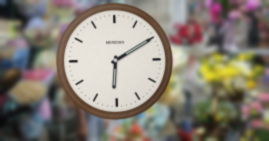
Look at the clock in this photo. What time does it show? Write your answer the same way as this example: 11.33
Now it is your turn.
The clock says 6.10
